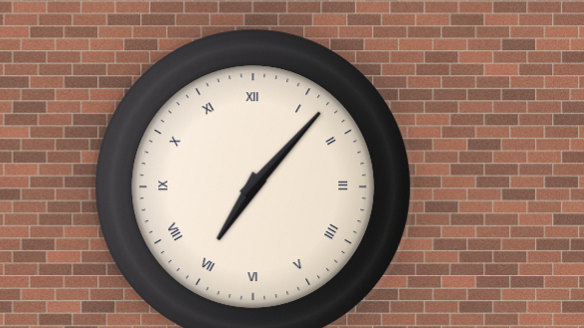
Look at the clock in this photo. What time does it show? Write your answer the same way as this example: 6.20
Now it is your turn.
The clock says 7.07
